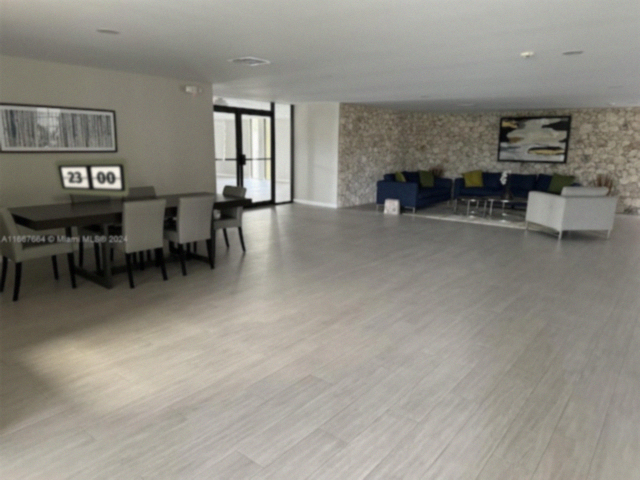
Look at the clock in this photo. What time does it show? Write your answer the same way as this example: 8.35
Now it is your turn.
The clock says 23.00
